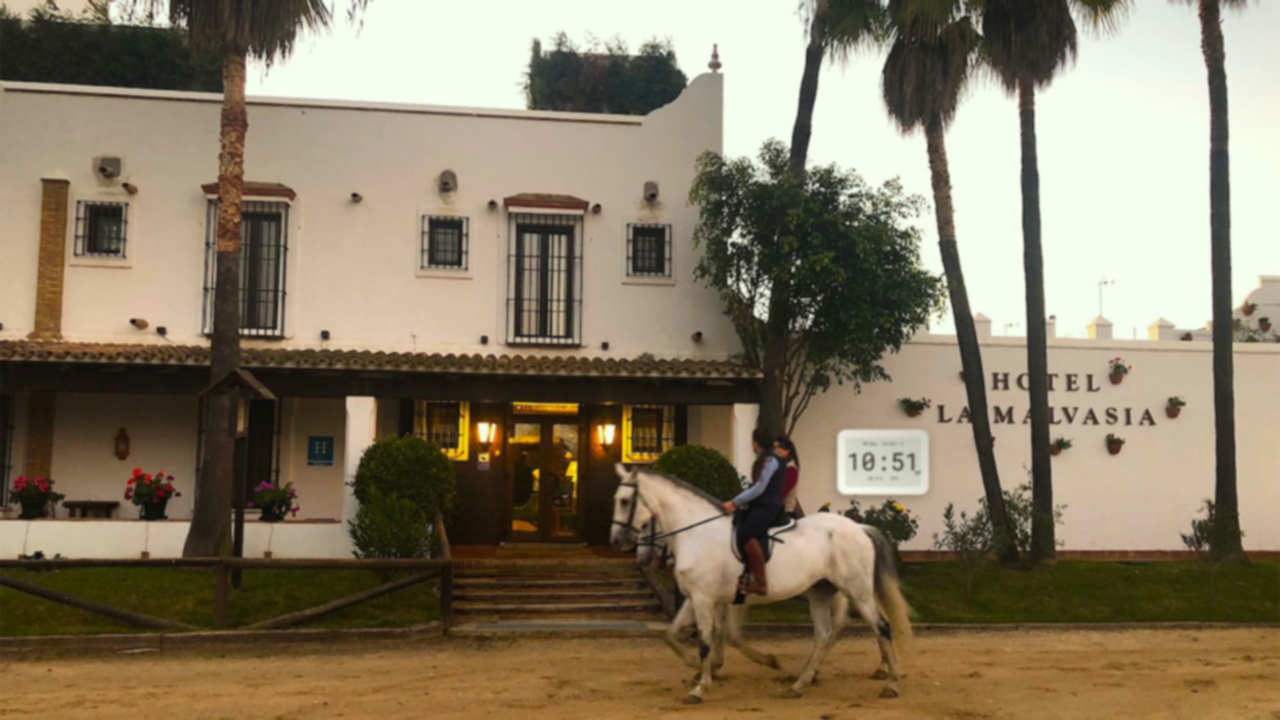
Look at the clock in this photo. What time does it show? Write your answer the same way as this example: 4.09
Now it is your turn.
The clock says 10.51
